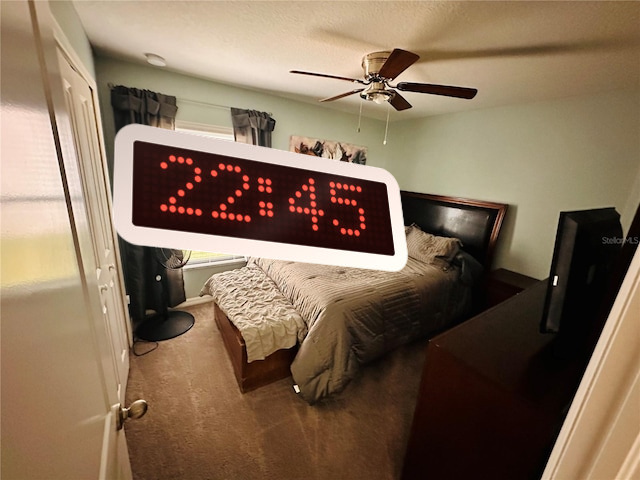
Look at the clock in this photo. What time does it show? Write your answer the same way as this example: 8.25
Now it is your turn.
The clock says 22.45
